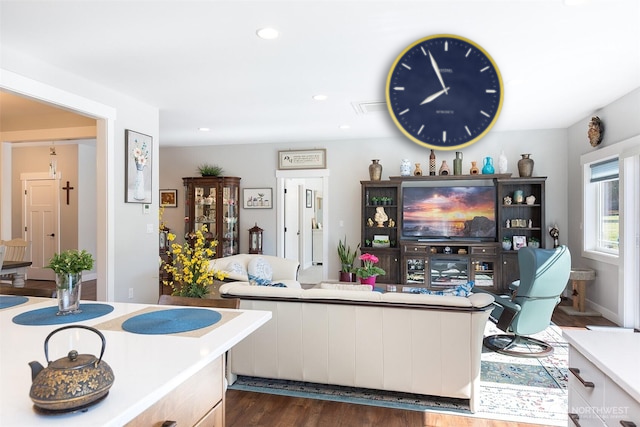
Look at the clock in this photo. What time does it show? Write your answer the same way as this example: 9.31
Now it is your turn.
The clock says 7.56
